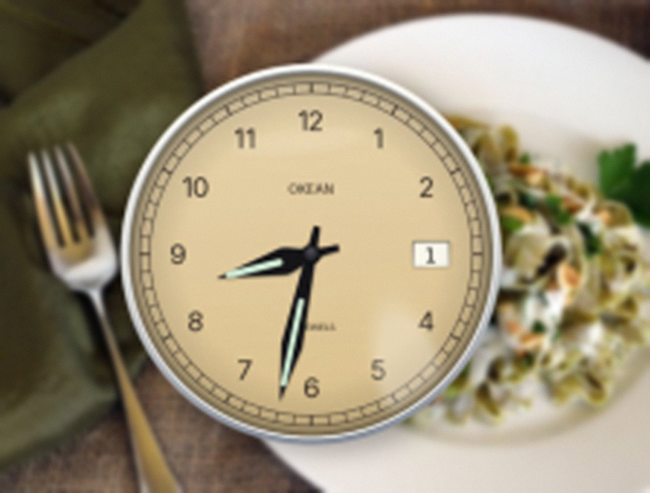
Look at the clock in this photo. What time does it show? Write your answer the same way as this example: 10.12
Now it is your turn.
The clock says 8.32
